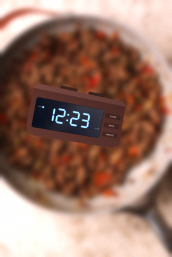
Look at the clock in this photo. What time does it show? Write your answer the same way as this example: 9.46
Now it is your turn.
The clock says 12.23
